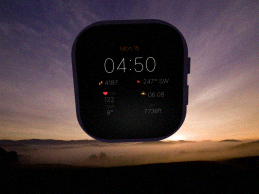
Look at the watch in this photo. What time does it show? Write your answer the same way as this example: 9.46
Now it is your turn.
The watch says 4.50
